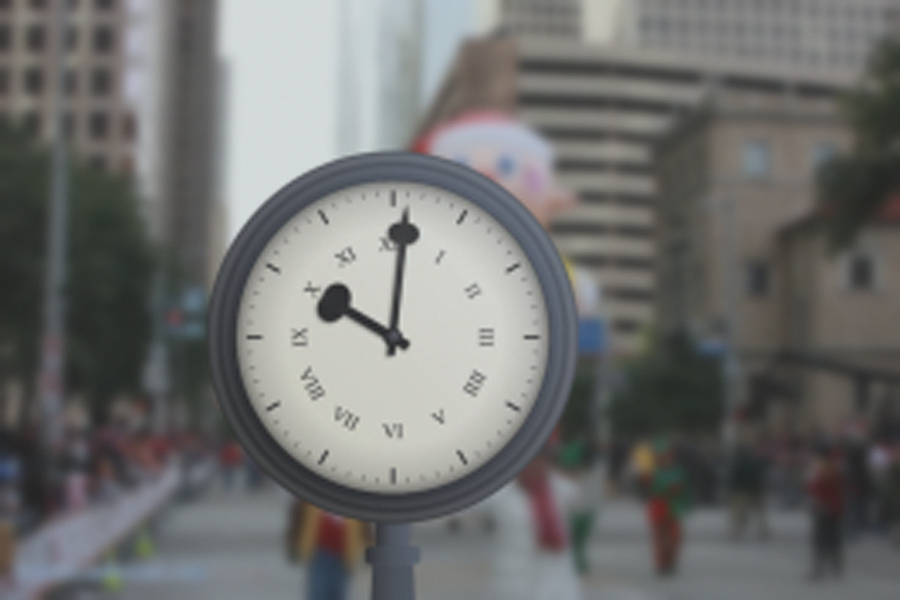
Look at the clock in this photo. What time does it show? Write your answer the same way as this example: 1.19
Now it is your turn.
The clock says 10.01
